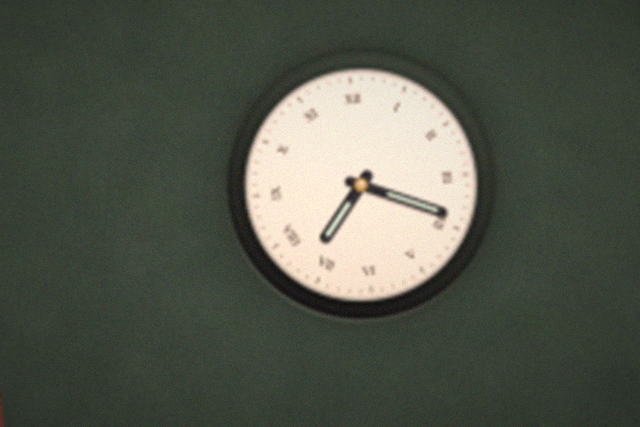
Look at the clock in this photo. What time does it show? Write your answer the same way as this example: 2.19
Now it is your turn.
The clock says 7.19
